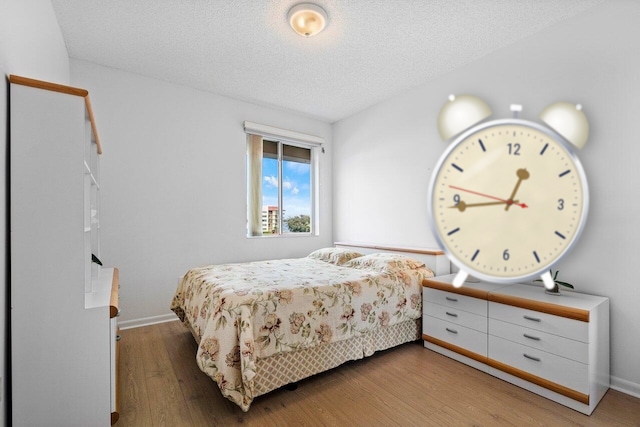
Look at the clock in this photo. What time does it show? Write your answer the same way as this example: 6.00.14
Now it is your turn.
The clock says 12.43.47
